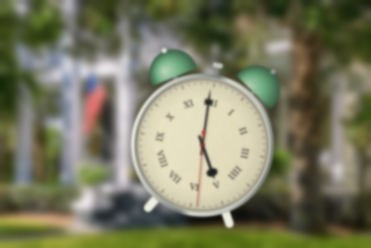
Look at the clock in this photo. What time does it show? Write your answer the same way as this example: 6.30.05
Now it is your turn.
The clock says 4.59.29
